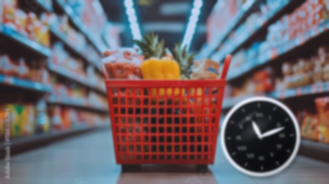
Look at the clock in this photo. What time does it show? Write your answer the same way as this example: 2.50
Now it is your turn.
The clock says 11.12
